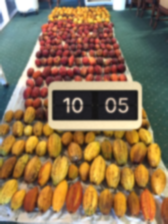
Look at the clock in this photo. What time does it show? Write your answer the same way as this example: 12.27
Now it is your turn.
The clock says 10.05
